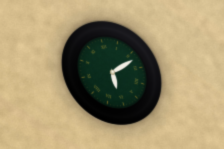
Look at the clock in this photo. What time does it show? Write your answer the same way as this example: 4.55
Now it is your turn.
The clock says 6.12
